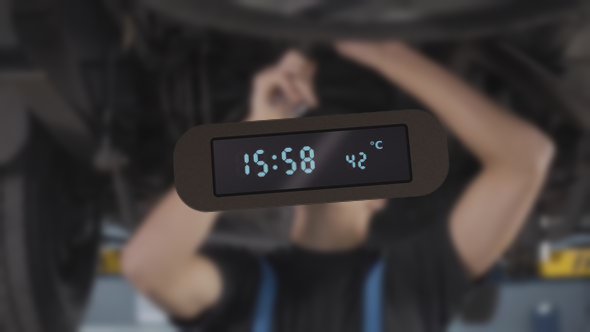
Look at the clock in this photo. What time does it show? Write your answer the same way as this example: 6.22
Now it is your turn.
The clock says 15.58
